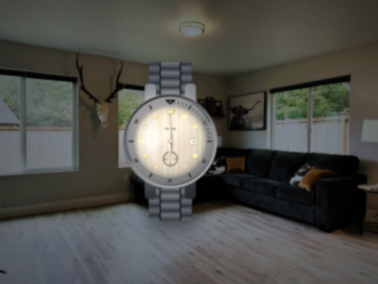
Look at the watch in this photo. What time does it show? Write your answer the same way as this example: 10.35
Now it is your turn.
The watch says 6.00
